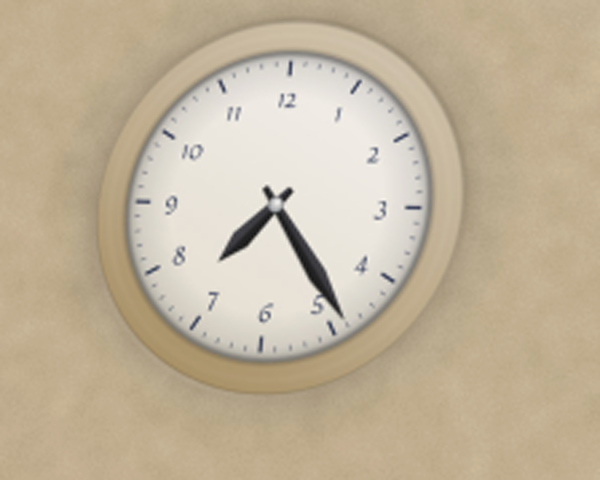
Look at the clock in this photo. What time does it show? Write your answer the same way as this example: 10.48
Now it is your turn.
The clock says 7.24
